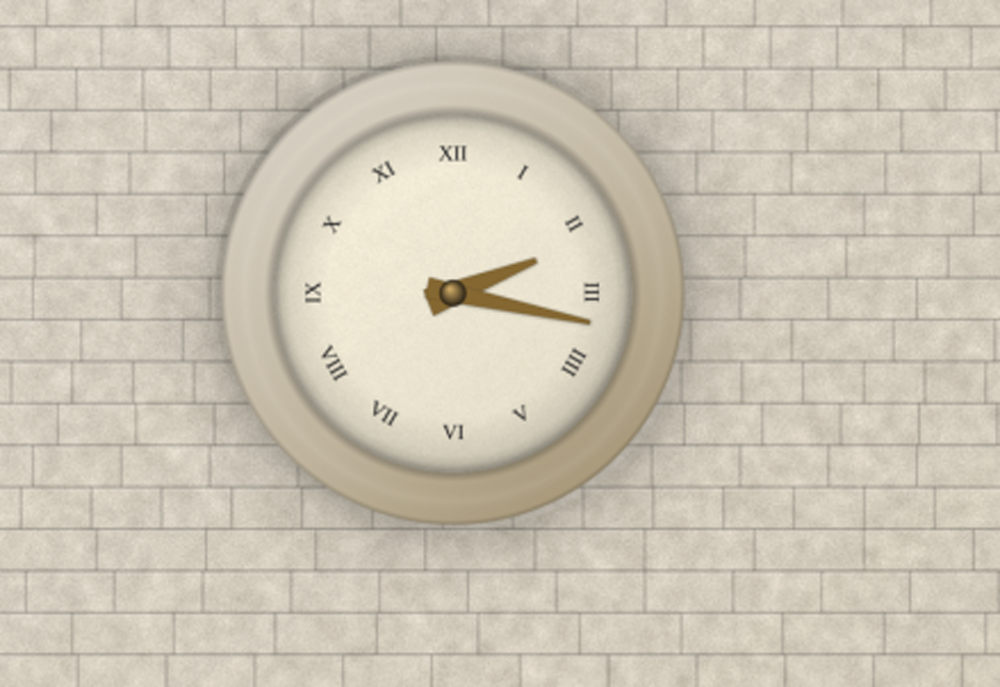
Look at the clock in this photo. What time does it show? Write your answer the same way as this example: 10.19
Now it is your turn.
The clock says 2.17
